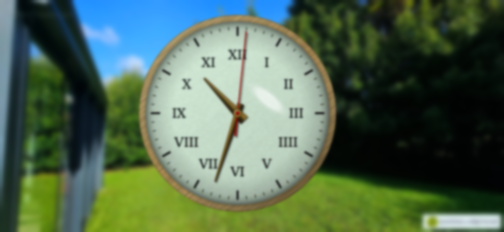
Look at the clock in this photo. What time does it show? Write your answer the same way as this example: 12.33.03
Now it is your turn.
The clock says 10.33.01
